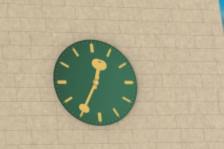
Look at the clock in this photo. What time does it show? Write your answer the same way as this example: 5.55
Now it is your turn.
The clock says 12.35
